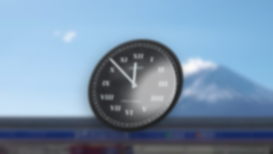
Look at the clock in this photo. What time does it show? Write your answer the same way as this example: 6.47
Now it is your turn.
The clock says 11.52
